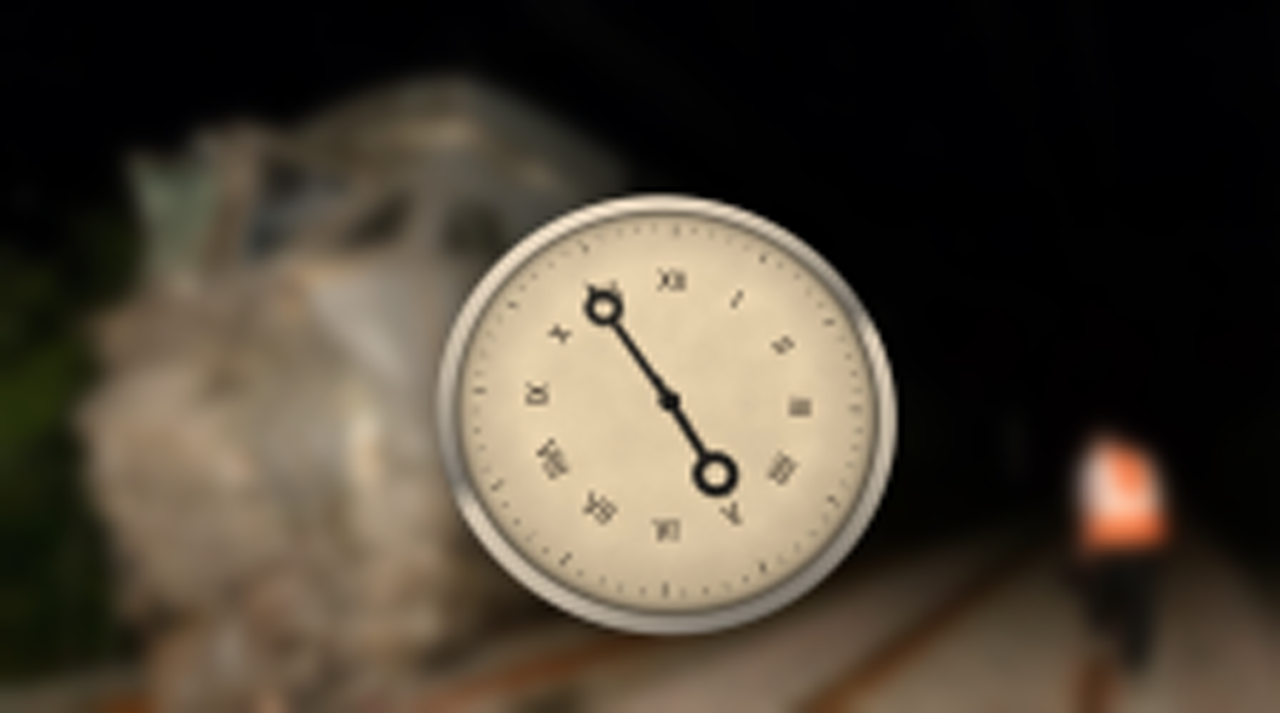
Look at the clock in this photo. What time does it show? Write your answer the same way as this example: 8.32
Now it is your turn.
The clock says 4.54
